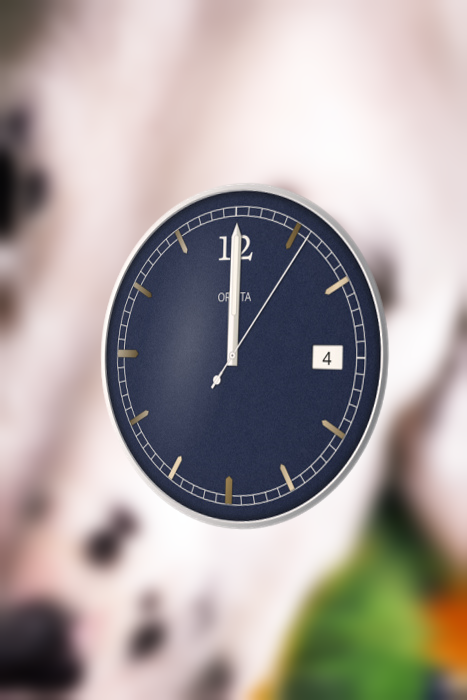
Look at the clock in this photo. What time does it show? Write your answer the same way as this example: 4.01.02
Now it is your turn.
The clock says 12.00.06
